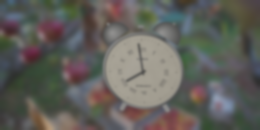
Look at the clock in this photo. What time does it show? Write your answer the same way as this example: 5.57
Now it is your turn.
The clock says 7.59
